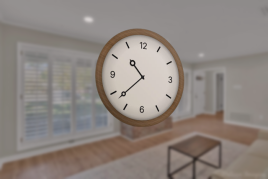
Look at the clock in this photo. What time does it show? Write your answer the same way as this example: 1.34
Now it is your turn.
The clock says 10.38
